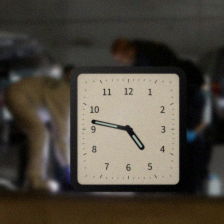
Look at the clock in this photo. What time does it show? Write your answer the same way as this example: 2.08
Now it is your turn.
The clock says 4.47
